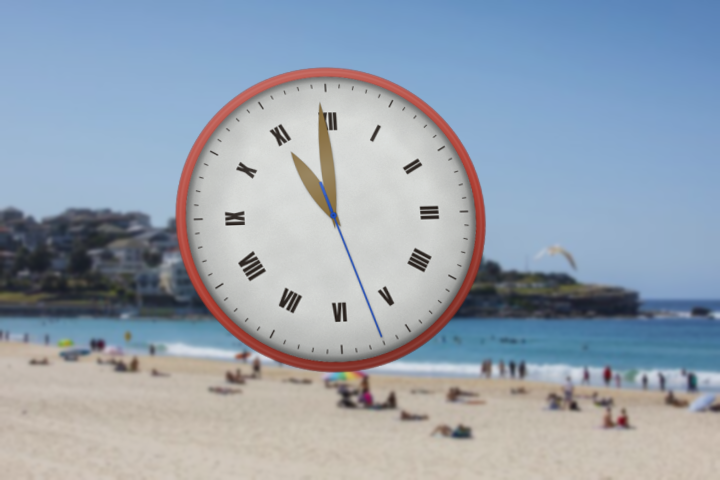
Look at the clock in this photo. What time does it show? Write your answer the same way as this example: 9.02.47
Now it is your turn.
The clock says 10.59.27
